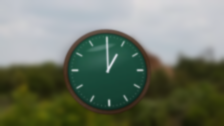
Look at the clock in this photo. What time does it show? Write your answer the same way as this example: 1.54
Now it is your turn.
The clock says 1.00
